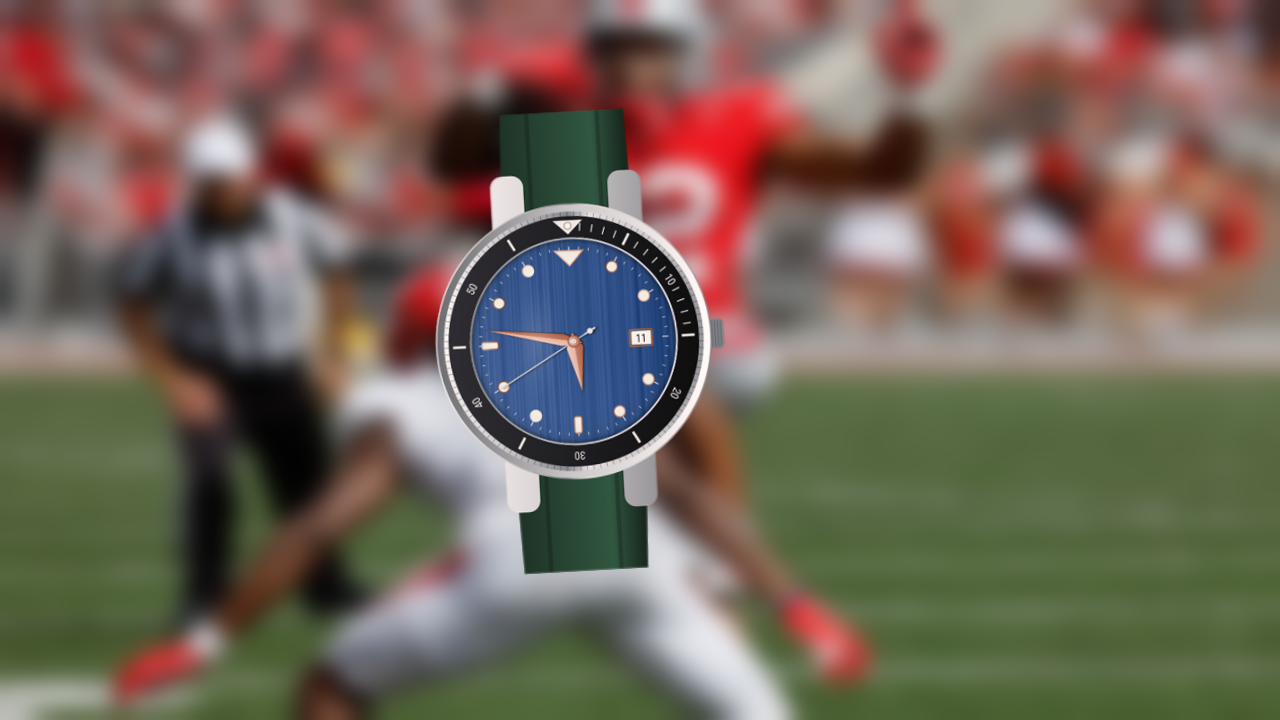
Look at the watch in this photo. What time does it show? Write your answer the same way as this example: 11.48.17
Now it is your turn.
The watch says 5.46.40
